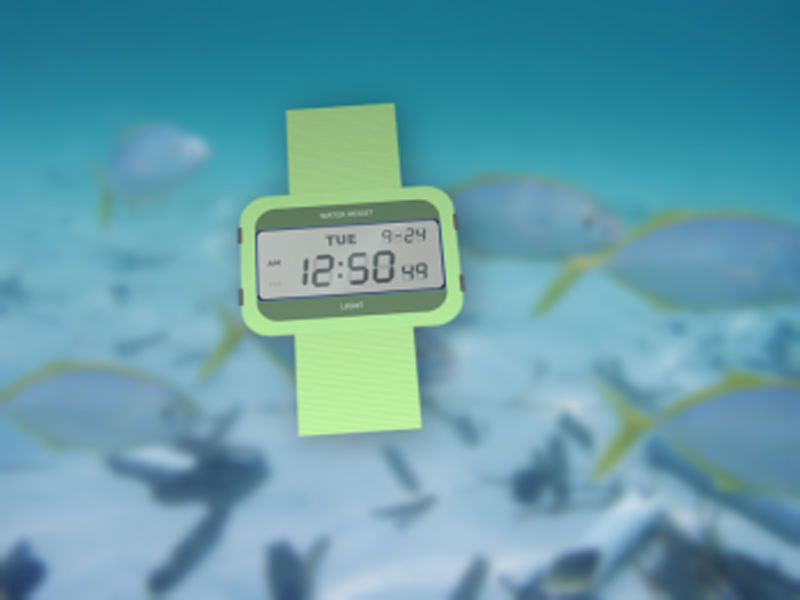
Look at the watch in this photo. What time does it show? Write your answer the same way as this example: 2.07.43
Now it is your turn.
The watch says 12.50.49
